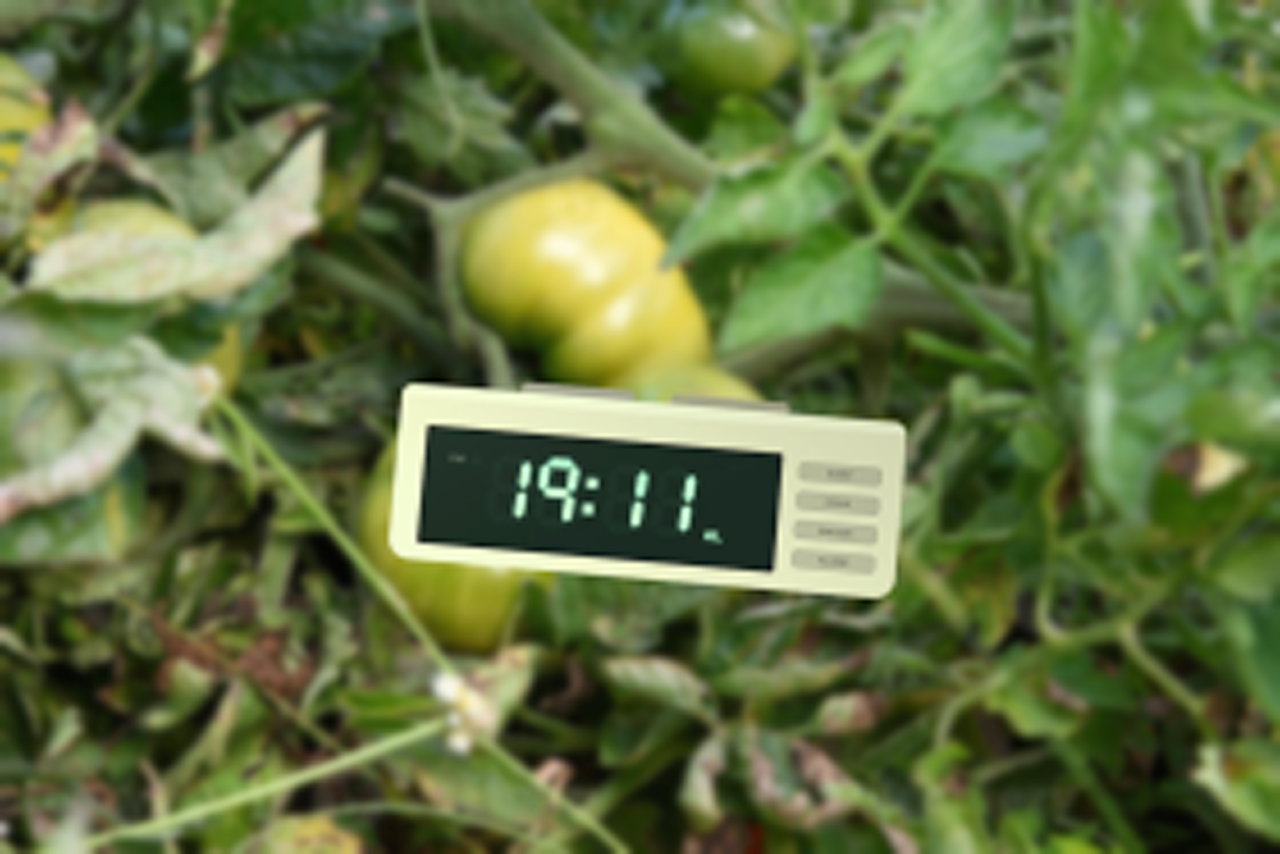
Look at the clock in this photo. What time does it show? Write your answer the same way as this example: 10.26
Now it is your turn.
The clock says 19.11
